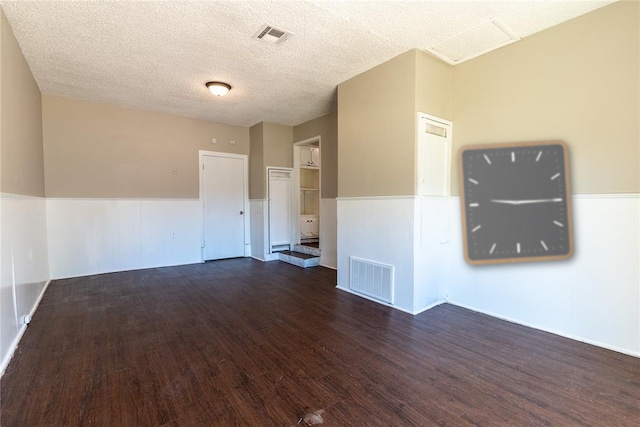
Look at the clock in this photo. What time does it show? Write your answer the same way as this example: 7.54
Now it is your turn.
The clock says 9.15
